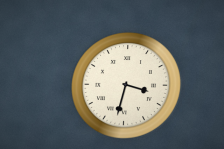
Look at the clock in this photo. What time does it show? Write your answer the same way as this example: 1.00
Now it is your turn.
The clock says 3.32
